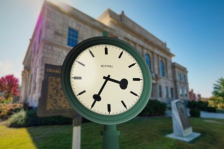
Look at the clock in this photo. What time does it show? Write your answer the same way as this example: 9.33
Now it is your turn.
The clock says 3.35
